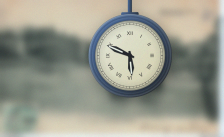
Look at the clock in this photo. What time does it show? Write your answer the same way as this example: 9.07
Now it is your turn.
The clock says 5.49
